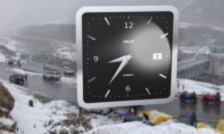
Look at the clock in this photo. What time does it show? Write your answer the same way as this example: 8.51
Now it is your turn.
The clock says 8.36
